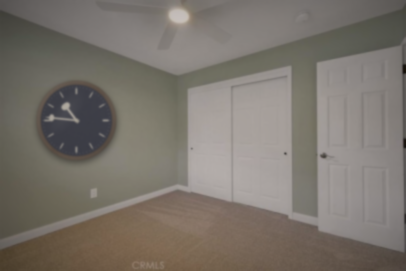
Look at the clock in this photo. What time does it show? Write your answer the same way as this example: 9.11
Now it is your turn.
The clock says 10.46
